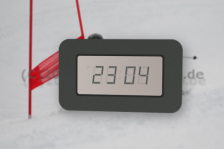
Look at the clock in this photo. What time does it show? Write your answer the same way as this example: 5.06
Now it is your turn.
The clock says 23.04
